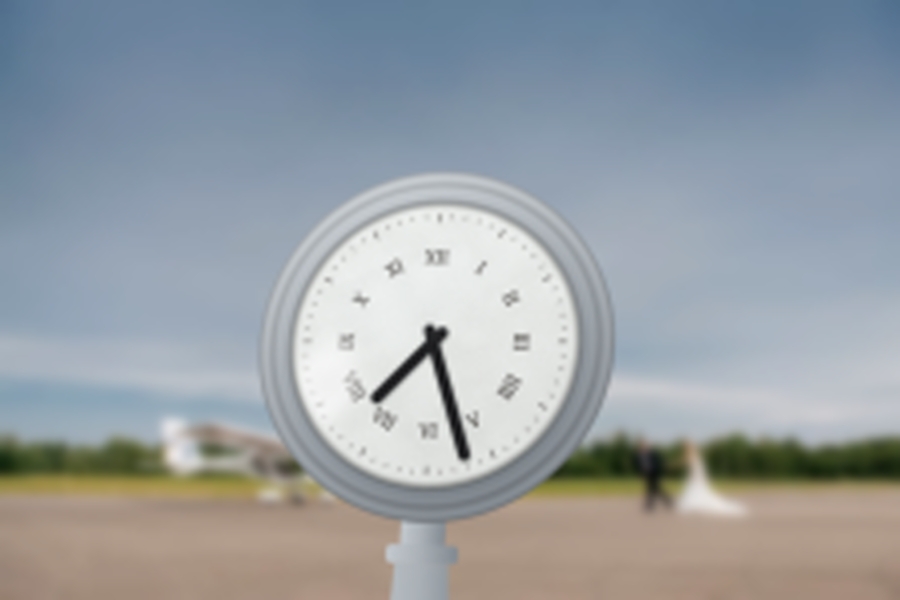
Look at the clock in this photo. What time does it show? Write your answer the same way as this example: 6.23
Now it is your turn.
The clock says 7.27
